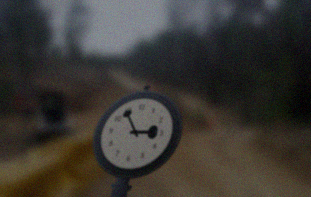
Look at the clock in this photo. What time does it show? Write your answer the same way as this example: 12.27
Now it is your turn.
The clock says 2.54
